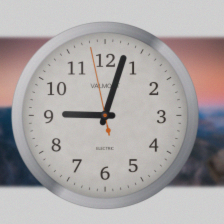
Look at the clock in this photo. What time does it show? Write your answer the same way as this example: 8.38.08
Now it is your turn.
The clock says 9.02.58
